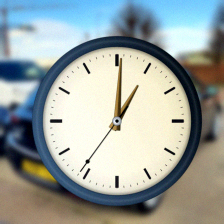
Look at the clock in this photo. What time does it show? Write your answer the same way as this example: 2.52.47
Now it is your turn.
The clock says 1.00.36
